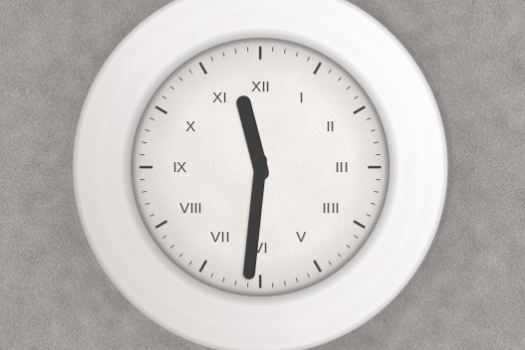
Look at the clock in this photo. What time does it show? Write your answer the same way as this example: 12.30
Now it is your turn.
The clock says 11.31
